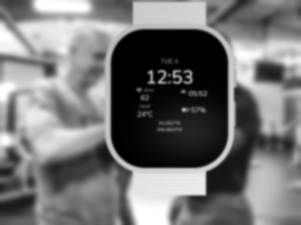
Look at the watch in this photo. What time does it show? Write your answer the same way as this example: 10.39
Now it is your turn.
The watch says 12.53
